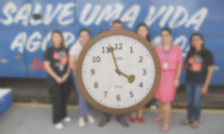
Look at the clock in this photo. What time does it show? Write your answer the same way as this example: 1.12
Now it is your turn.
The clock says 3.57
